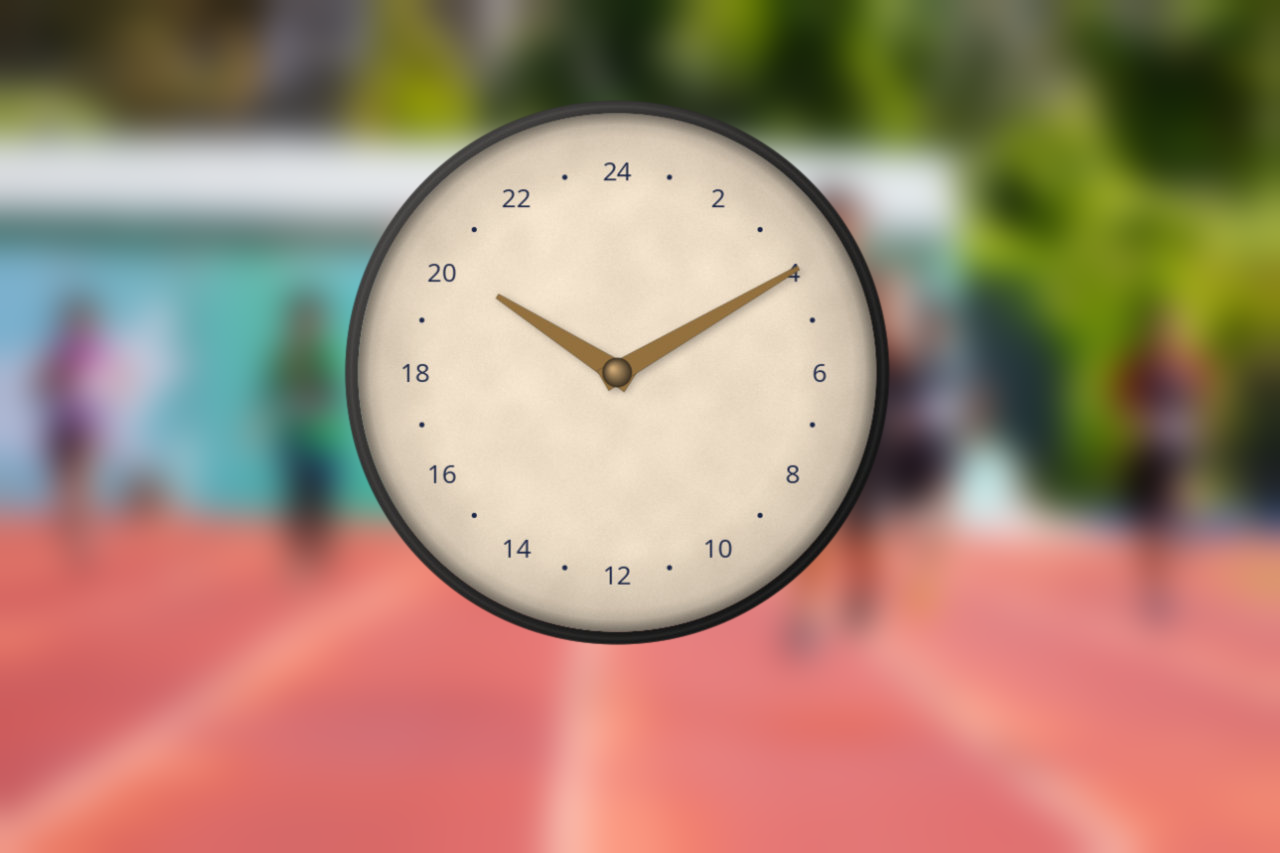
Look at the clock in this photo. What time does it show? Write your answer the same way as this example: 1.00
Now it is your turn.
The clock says 20.10
